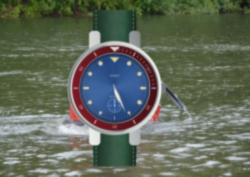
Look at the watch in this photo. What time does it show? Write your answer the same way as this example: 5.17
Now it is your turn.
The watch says 5.26
